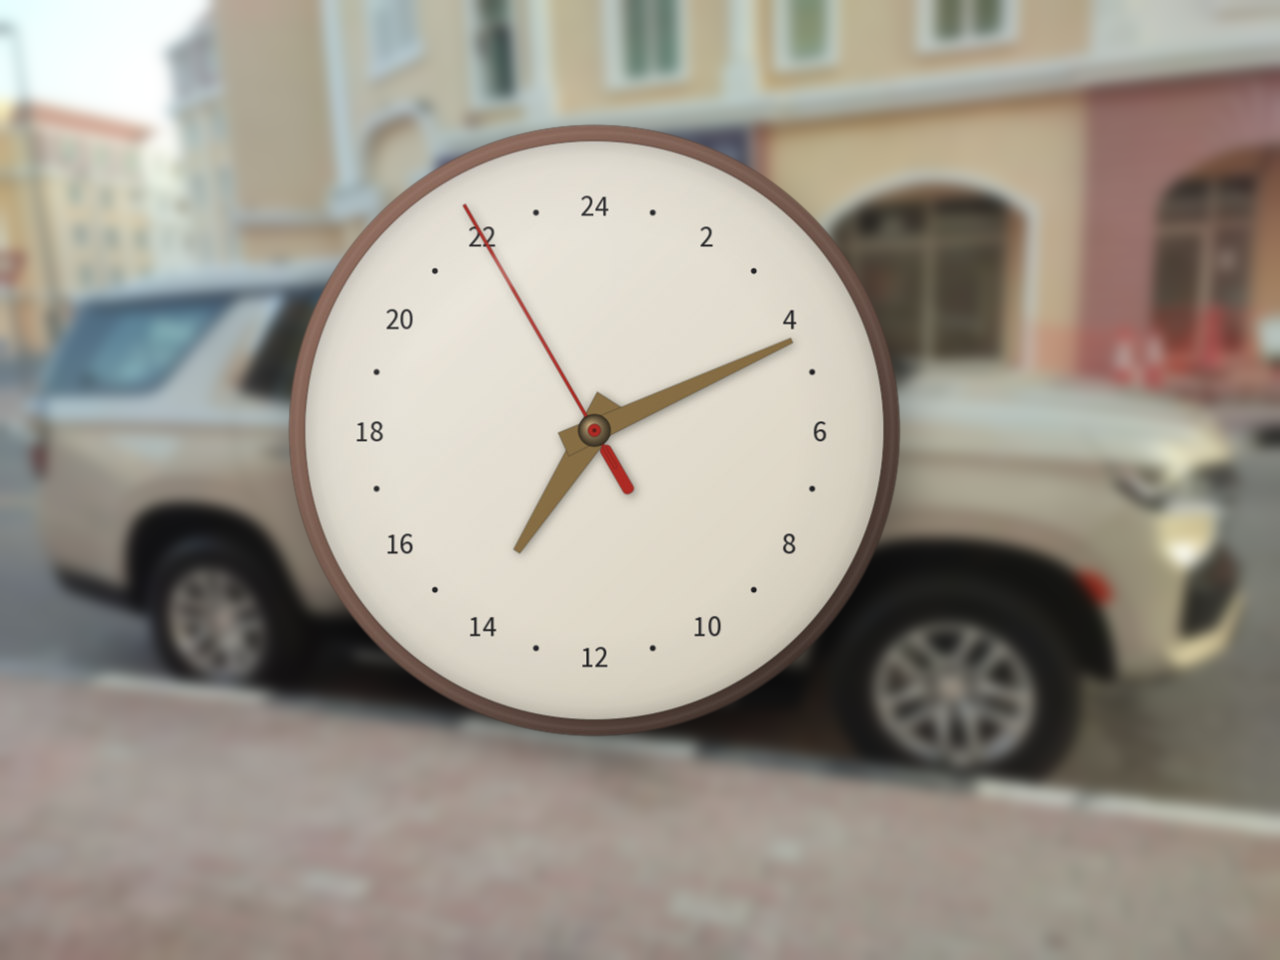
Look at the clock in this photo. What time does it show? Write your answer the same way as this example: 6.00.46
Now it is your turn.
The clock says 14.10.55
